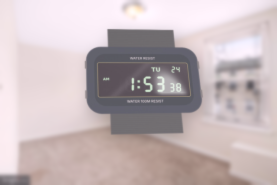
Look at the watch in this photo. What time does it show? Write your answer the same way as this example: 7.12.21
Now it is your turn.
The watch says 1.53.38
